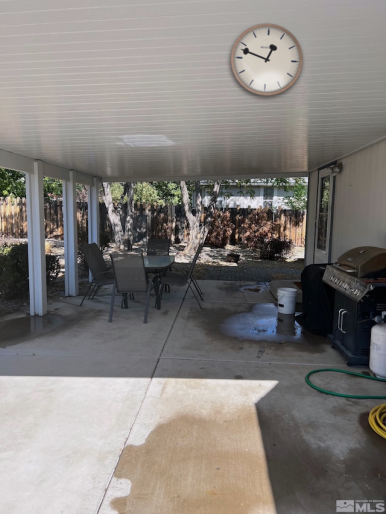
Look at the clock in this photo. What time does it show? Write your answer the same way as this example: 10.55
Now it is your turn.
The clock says 12.48
